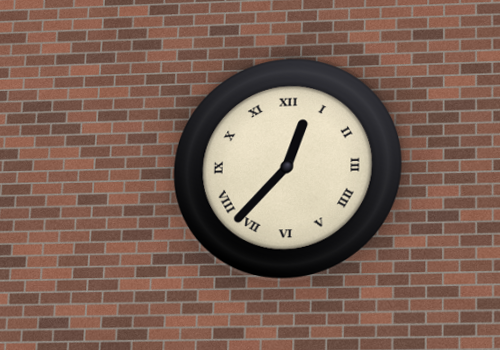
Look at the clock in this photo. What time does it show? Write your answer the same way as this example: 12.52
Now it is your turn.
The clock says 12.37
